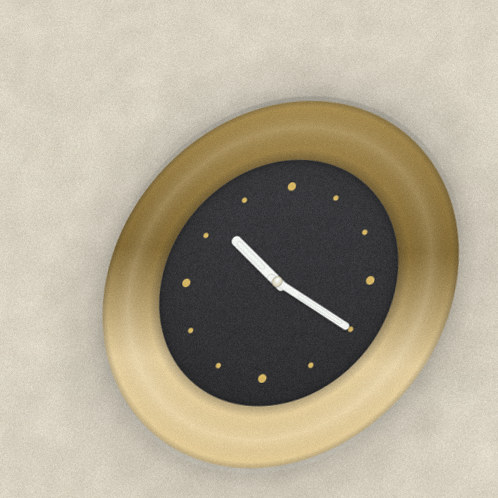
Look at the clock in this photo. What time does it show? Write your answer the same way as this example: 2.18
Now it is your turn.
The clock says 10.20
